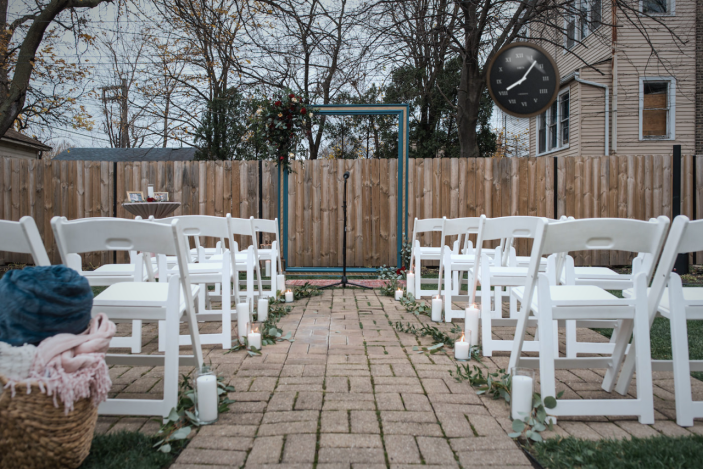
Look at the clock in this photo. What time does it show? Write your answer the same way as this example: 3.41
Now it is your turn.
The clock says 8.07
